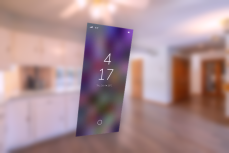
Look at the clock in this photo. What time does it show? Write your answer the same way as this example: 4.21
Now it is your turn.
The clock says 4.17
